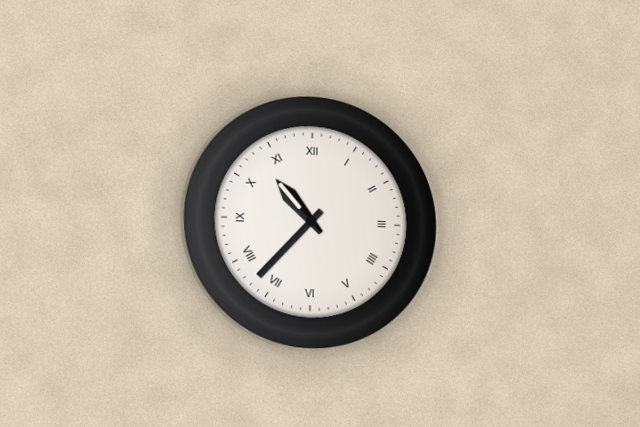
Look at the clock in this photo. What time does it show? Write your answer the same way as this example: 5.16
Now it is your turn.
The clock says 10.37
